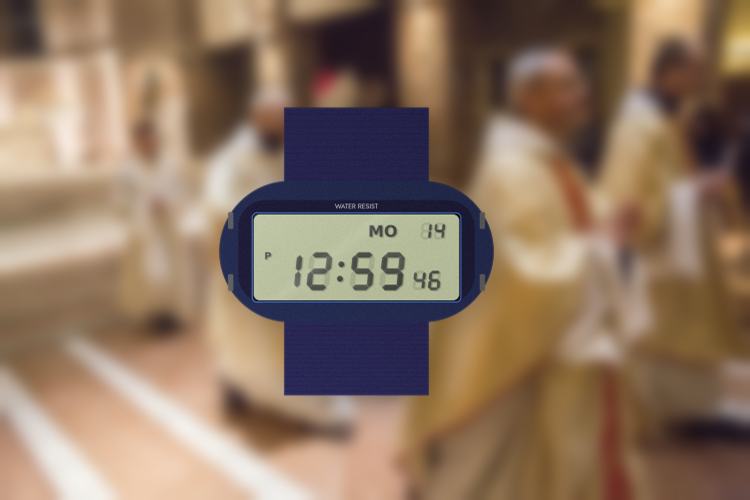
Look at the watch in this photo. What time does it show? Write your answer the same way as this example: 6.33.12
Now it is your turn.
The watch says 12.59.46
